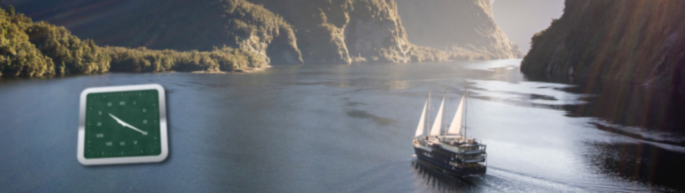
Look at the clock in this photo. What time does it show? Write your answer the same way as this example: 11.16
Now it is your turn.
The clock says 10.20
